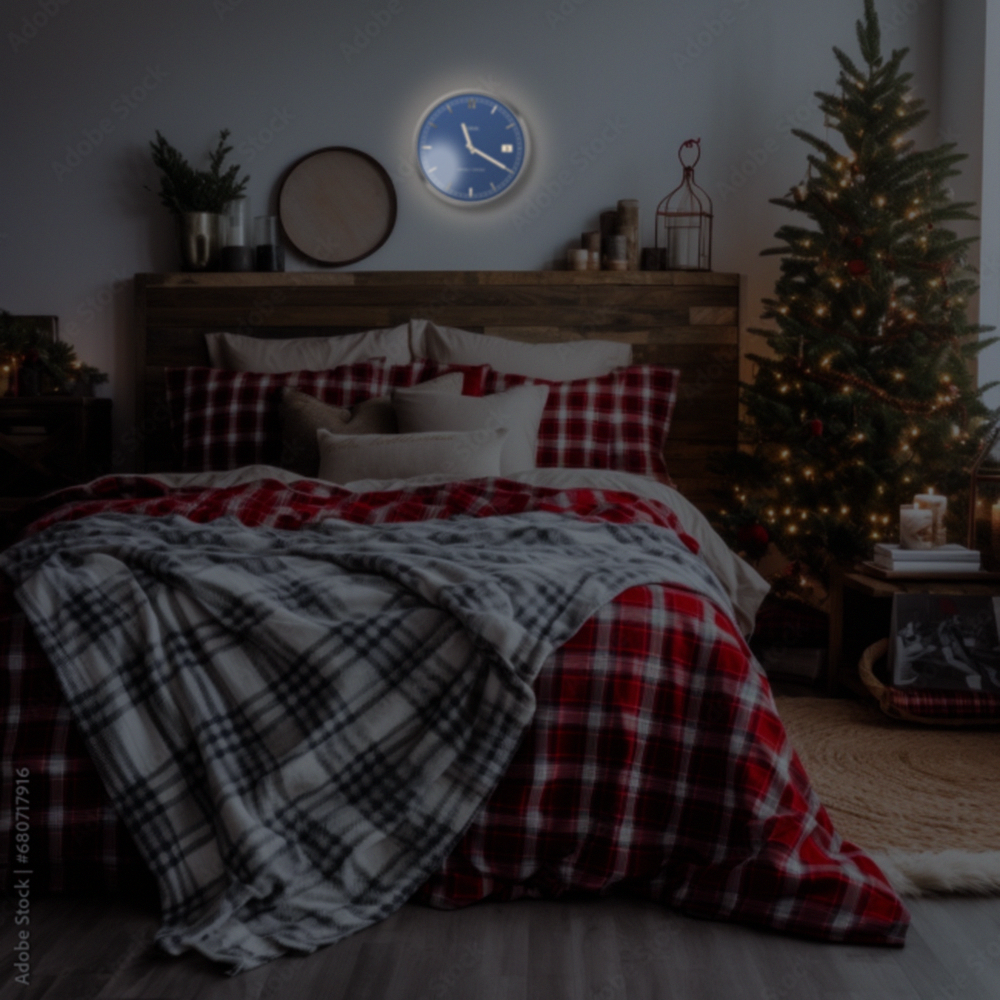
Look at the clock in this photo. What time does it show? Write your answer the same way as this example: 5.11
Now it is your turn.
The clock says 11.20
